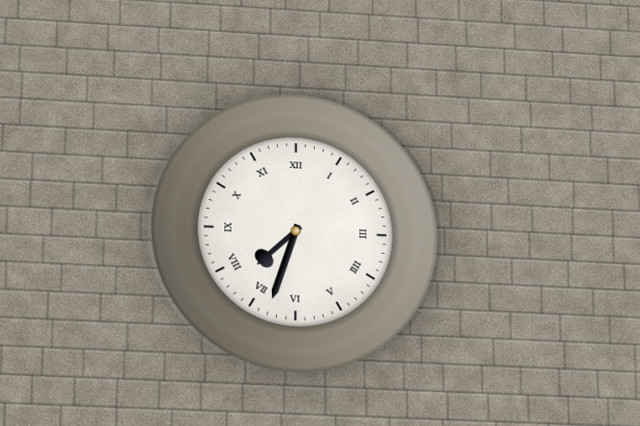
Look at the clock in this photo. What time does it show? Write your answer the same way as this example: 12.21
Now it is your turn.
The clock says 7.33
